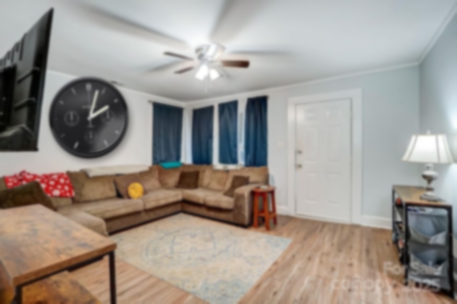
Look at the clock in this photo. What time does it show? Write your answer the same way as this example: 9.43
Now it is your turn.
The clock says 2.03
